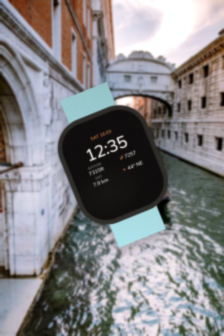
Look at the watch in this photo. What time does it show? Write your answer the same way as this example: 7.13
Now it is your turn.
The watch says 12.35
